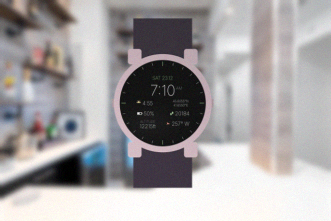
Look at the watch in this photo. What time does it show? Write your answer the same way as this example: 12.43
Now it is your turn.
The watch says 7.10
